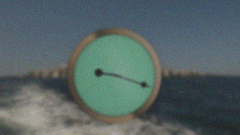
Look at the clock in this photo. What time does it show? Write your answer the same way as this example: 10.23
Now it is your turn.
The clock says 9.18
